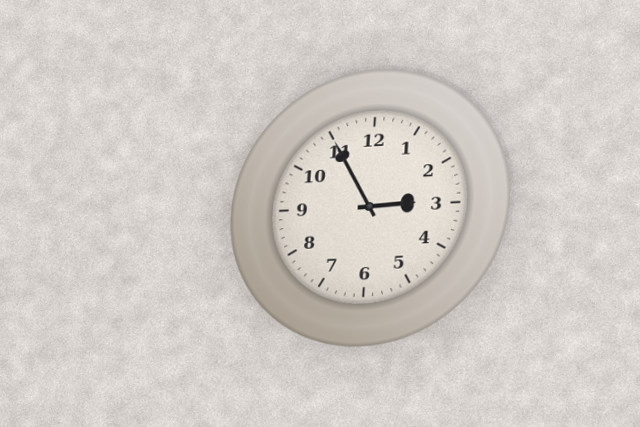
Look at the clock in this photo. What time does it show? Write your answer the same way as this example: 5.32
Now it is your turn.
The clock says 2.55
